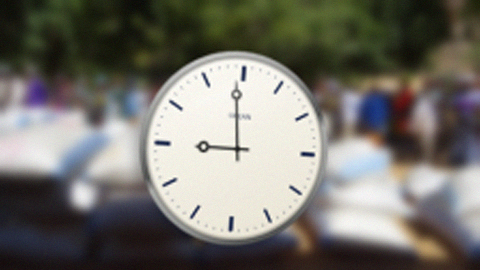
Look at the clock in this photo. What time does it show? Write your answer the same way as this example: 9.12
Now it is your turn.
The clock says 8.59
